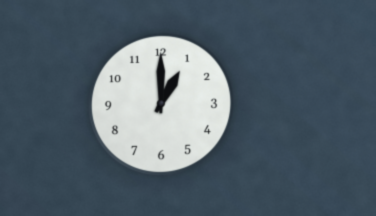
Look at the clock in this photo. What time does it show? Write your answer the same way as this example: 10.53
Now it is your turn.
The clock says 1.00
